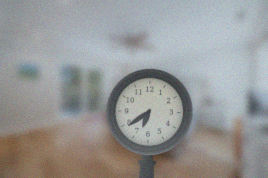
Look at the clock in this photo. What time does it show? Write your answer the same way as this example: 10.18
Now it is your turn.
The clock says 6.39
